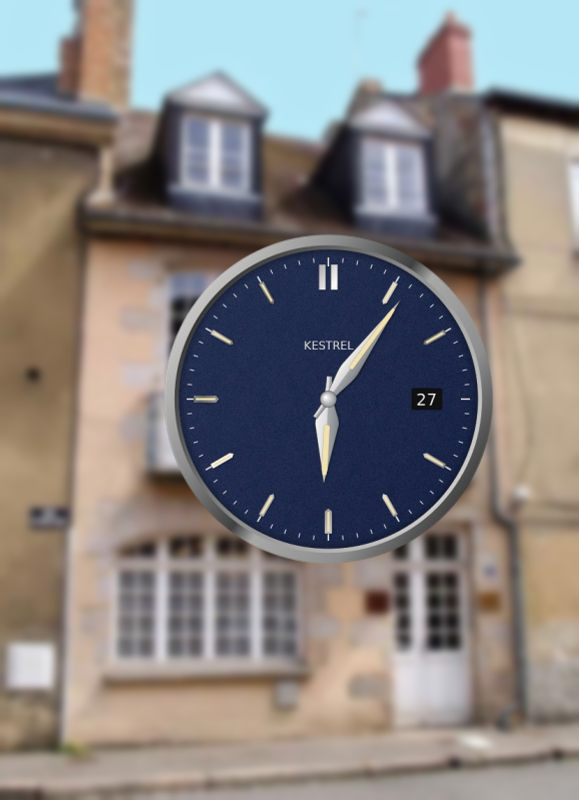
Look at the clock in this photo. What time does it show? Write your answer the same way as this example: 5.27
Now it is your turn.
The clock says 6.06
